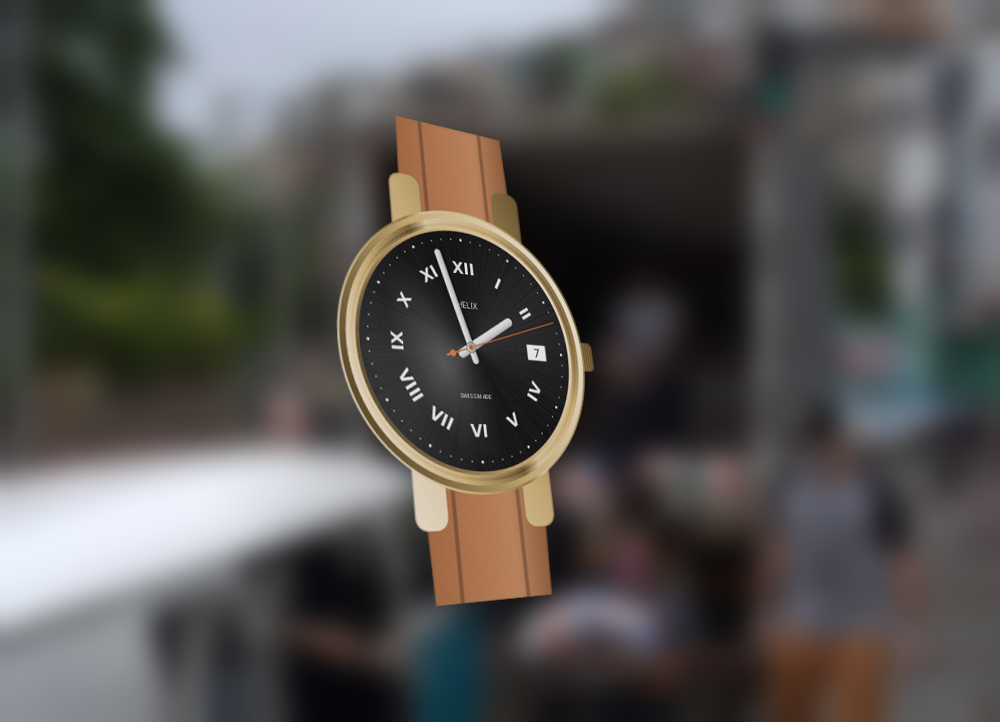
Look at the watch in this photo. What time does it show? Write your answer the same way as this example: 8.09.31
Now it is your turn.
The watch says 1.57.12
